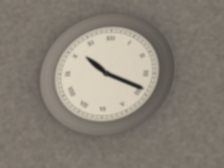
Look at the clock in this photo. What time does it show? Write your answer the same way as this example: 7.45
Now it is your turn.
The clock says 10.19
